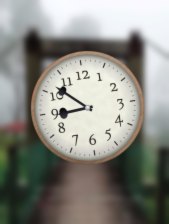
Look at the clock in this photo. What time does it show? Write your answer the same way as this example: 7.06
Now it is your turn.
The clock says 8.52
